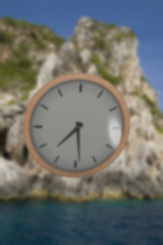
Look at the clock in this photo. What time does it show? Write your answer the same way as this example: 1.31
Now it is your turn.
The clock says 7.29
